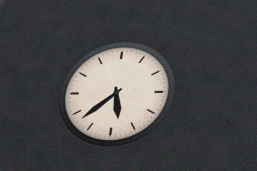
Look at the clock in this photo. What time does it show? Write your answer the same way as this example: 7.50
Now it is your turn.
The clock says 5.38
